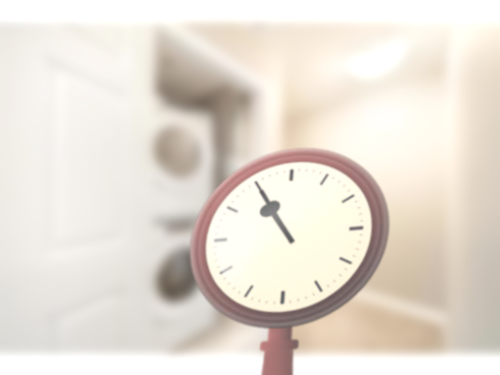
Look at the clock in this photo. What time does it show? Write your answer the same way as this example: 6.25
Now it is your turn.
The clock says 10.55
